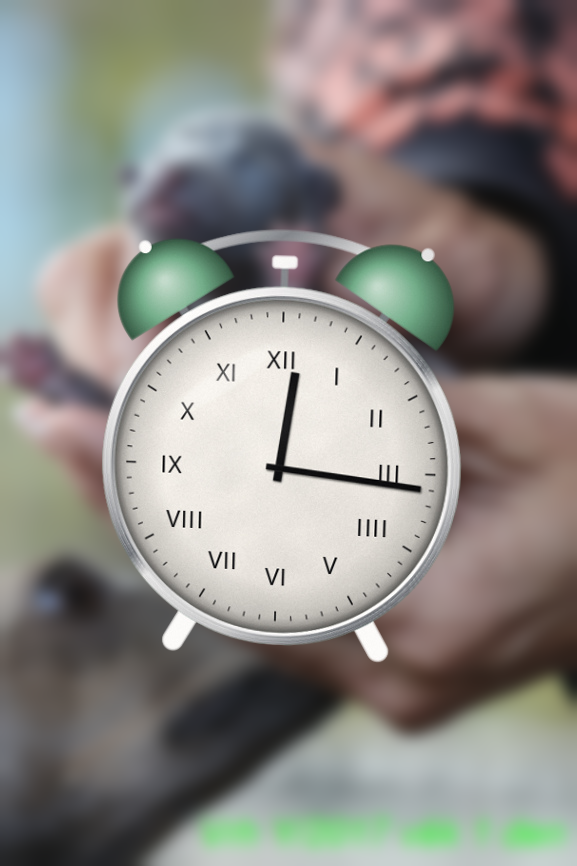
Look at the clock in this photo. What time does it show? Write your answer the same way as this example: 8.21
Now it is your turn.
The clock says 12.16
